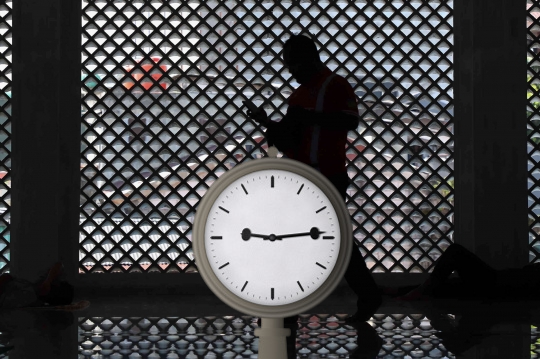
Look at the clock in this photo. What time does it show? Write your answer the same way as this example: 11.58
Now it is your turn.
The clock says 9.14
